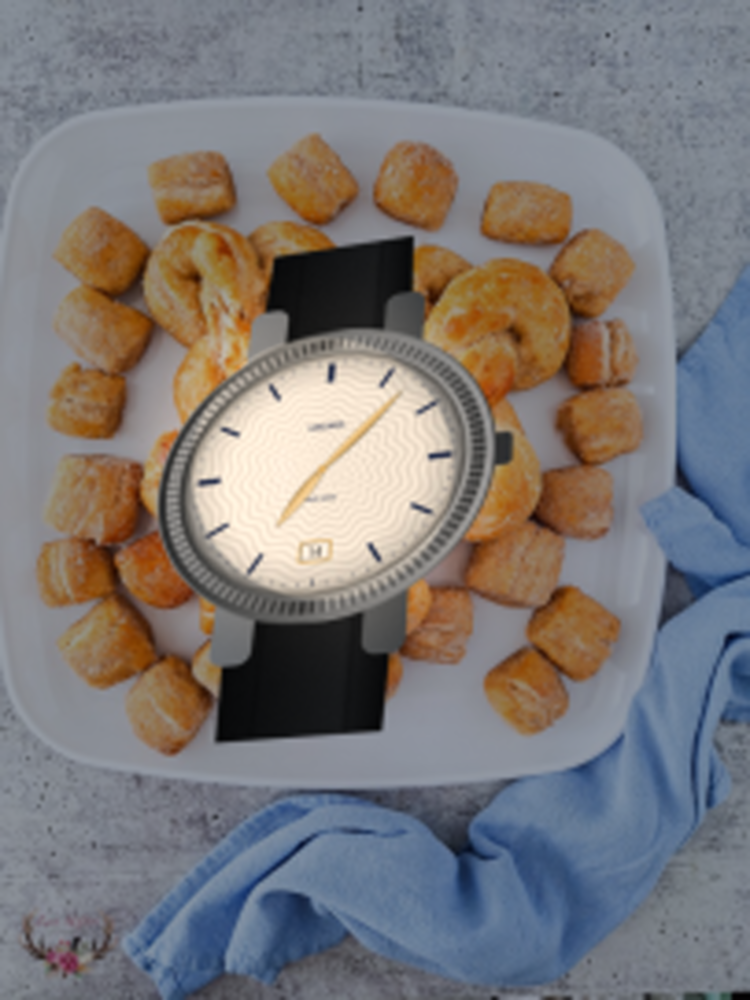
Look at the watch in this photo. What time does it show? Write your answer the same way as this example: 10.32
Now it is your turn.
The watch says 7.07
